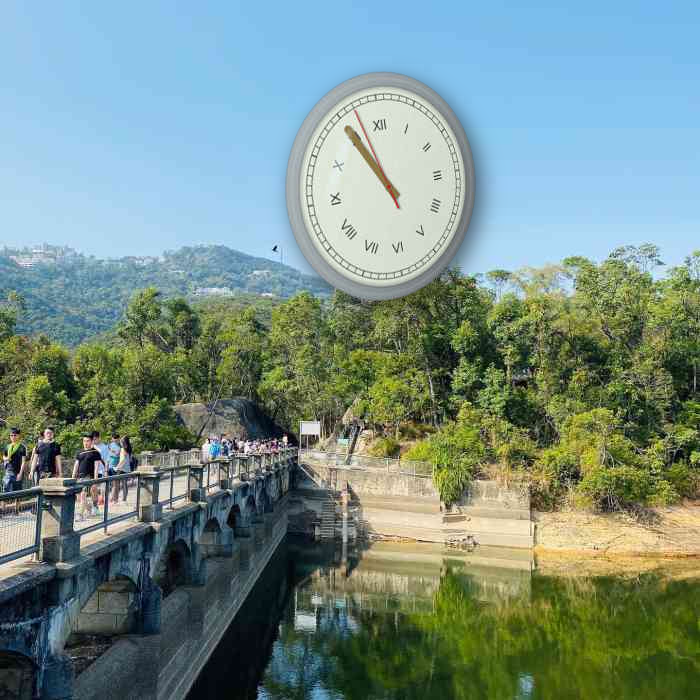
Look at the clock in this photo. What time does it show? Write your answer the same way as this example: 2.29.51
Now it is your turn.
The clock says 10.54.57
